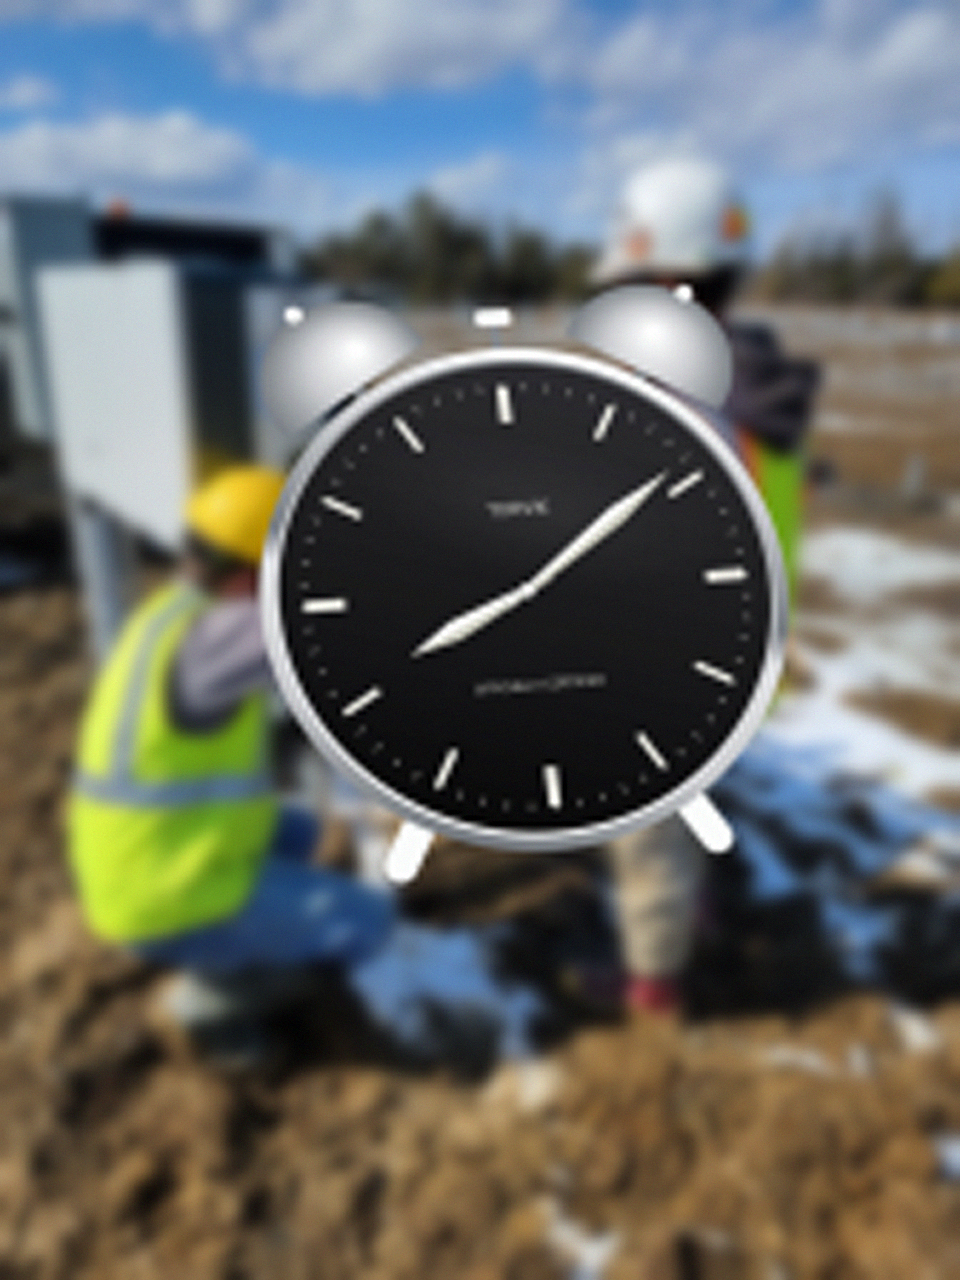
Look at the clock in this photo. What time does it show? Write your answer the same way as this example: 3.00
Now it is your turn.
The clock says 8.09
